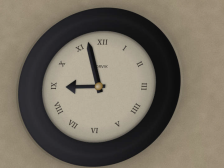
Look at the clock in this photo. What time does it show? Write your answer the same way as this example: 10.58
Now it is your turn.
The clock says 8.57
